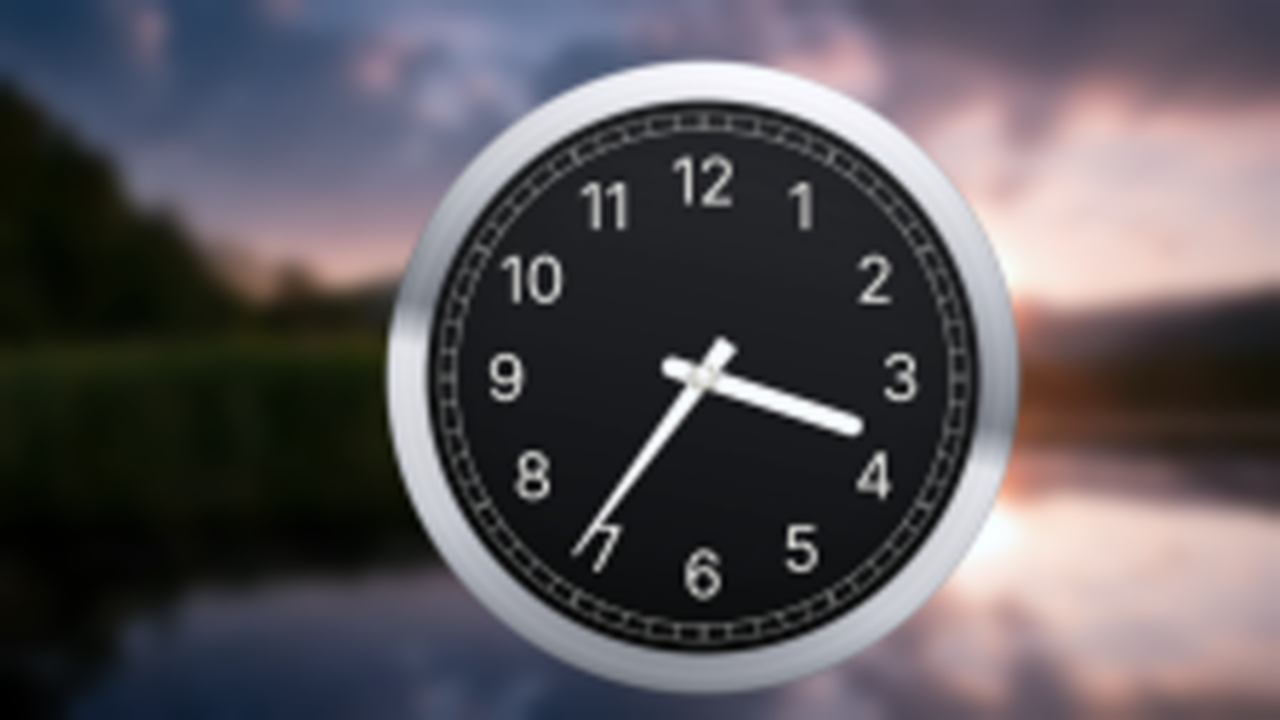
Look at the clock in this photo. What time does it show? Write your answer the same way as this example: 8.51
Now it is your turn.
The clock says 3.36
